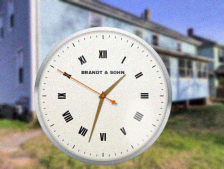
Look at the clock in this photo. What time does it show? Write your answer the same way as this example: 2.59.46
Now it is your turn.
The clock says 1.32.50
